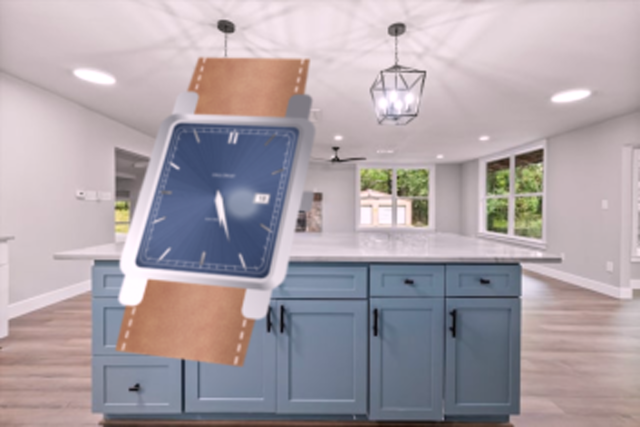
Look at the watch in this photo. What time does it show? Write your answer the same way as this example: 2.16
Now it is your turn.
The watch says 5.26
